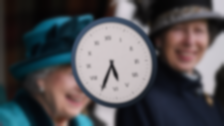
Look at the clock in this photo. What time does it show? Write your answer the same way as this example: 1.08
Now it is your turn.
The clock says 5.35
